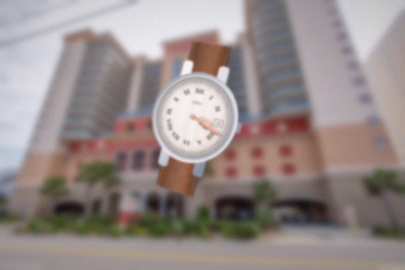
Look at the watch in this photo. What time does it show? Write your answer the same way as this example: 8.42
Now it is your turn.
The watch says 3.18
